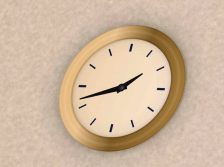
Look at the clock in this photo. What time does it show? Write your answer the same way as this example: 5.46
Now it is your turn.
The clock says 1.42
